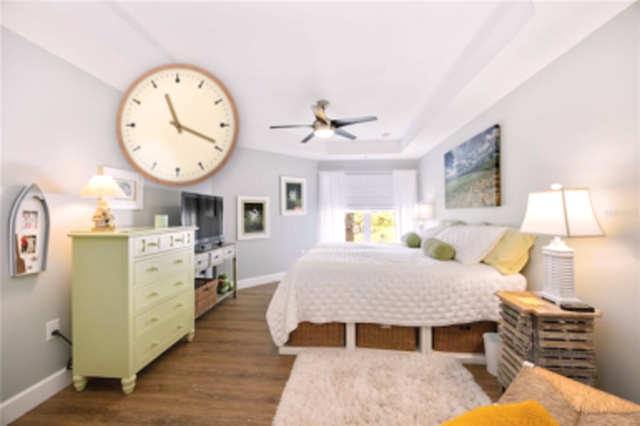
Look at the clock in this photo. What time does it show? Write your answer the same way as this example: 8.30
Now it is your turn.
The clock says 11.19
